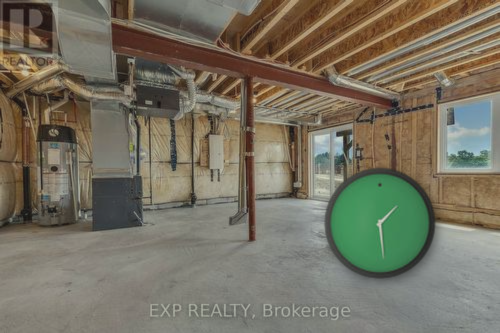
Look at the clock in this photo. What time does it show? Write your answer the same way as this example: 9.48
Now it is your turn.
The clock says 1.29
